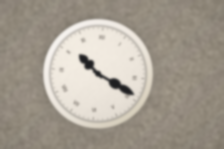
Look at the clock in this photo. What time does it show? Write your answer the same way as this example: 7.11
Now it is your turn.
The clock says 10.19
